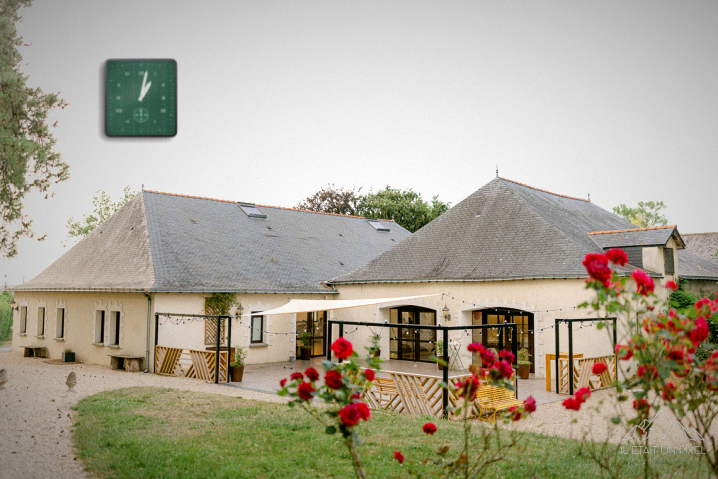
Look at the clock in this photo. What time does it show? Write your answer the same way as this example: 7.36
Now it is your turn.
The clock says 1.02
